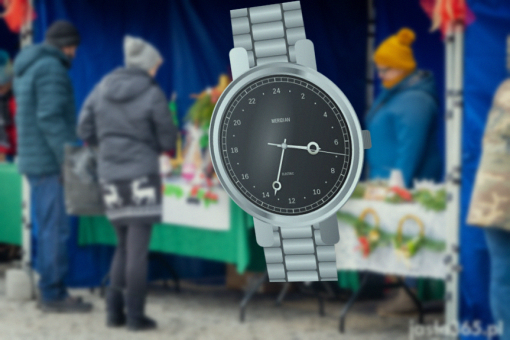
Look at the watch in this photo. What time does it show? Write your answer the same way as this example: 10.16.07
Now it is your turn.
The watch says 6.33.17
